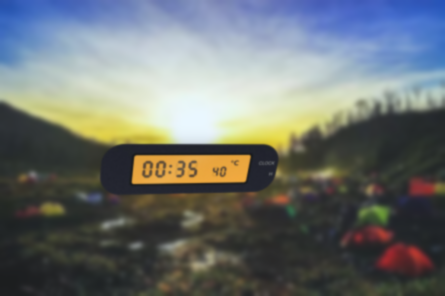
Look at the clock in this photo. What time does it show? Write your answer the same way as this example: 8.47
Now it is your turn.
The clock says 0.35
